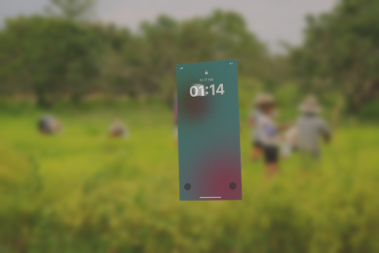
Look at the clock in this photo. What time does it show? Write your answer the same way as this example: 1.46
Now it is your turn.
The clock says 1.14
